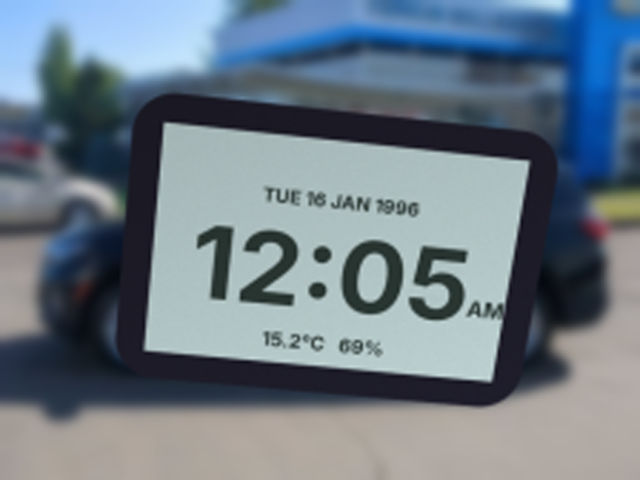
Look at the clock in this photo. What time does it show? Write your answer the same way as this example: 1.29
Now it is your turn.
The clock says 12.05
